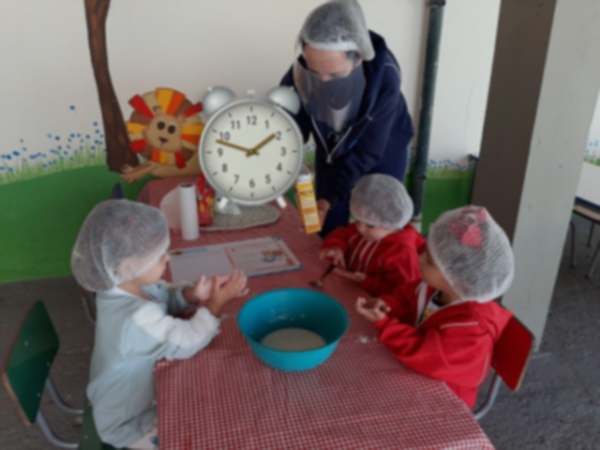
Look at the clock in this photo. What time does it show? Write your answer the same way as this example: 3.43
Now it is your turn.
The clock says 1.48
